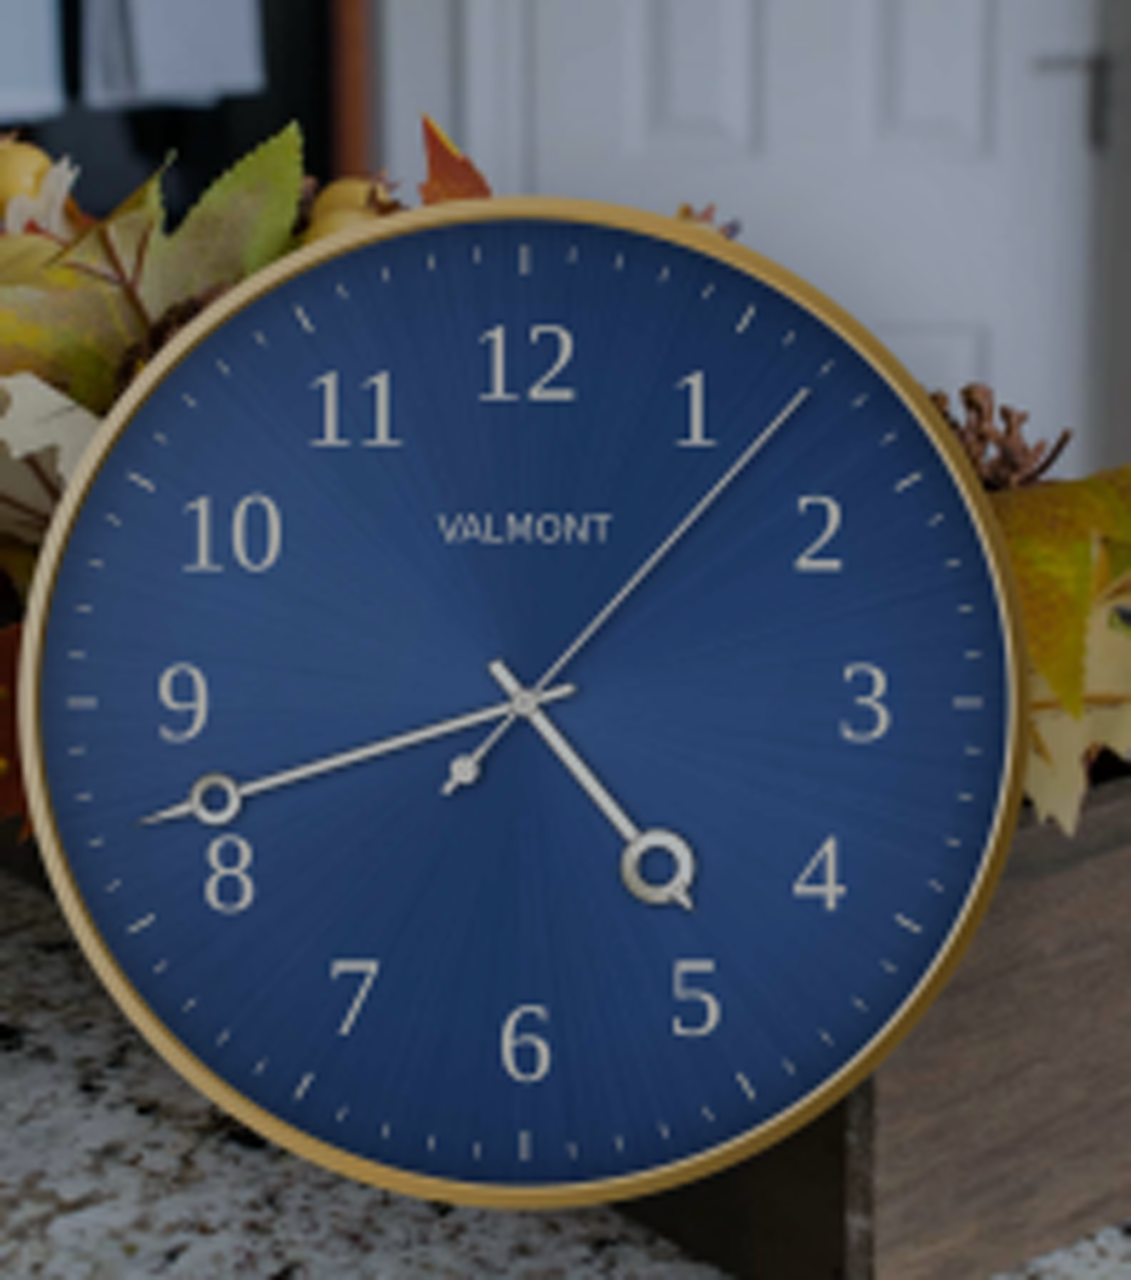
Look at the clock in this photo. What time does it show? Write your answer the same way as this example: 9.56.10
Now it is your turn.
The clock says 4.42.07
